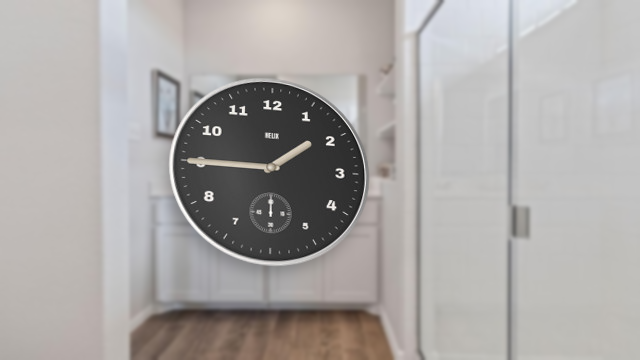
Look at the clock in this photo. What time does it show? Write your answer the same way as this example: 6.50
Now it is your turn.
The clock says 1.45
